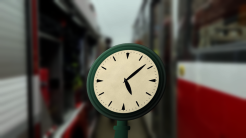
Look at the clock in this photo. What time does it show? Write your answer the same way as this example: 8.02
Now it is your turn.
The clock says 5.08
